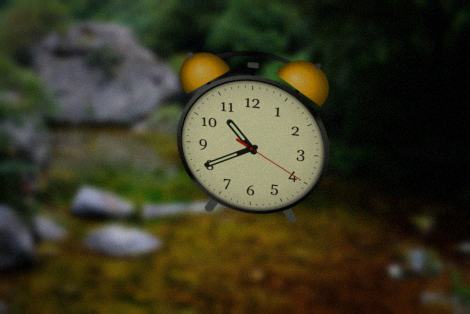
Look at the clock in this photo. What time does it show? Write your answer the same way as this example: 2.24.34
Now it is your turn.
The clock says 10.40.20
